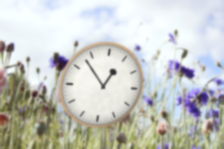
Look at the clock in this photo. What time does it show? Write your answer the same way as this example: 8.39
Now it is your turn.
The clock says 12.53
